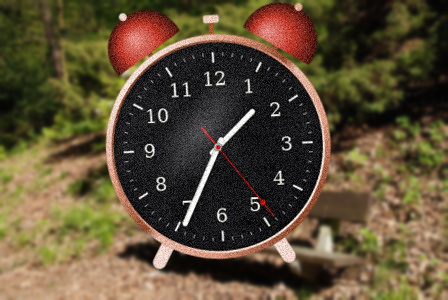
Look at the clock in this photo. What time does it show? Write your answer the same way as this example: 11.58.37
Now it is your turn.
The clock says 1.34.24
